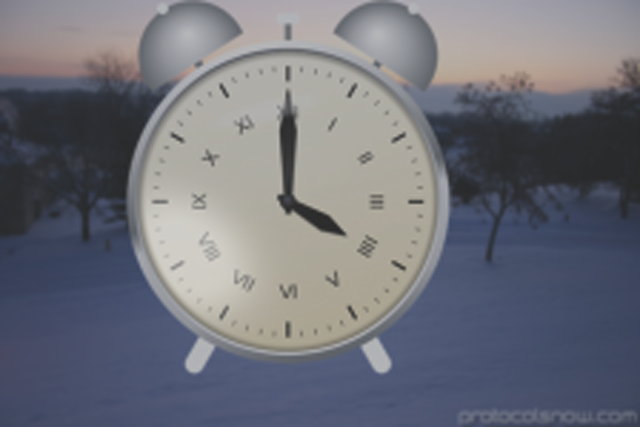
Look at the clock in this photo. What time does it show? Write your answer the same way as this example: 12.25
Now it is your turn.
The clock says 4.00
